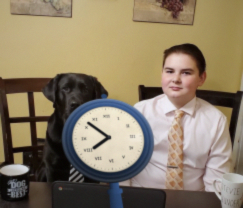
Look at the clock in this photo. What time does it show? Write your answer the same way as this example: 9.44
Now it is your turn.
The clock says 7.52
